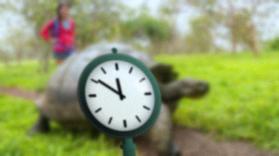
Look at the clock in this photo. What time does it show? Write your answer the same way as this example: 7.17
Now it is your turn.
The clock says 11.51
